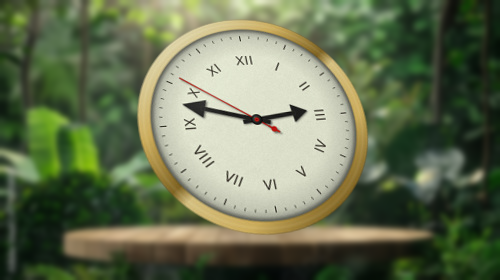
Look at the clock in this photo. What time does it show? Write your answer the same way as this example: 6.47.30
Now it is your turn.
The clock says 2.47.51
